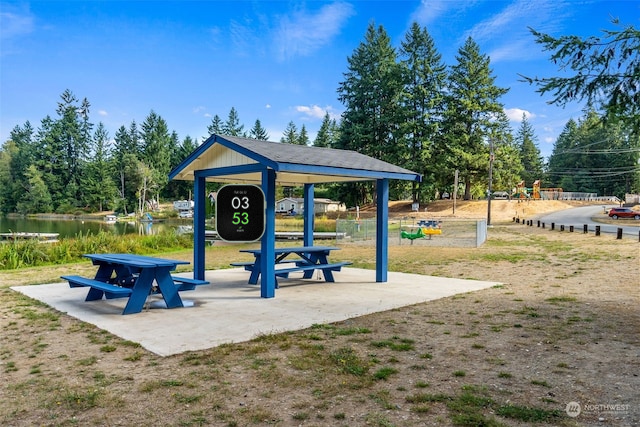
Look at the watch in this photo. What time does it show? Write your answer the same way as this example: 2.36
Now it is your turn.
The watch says 3.53
